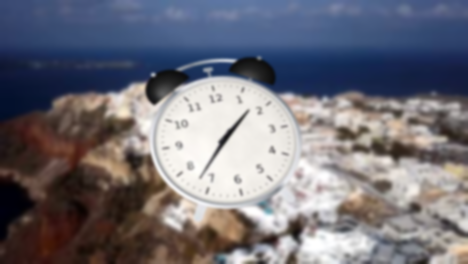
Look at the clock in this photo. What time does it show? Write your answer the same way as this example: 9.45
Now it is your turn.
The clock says 1.37
